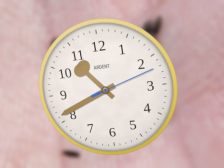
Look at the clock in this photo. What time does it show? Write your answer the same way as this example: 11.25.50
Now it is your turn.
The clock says 10.41.12
